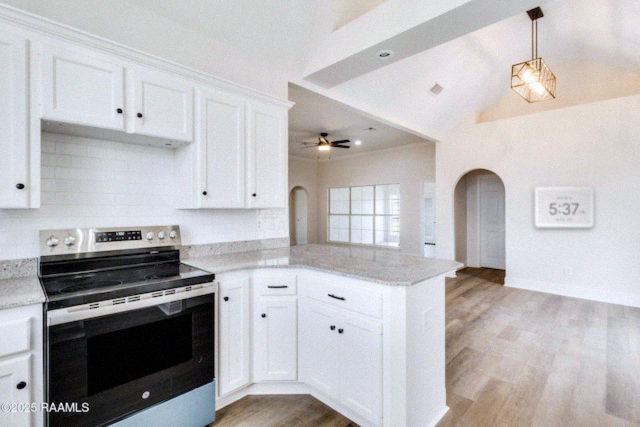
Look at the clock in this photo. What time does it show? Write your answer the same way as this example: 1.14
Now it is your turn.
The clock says 5.37
